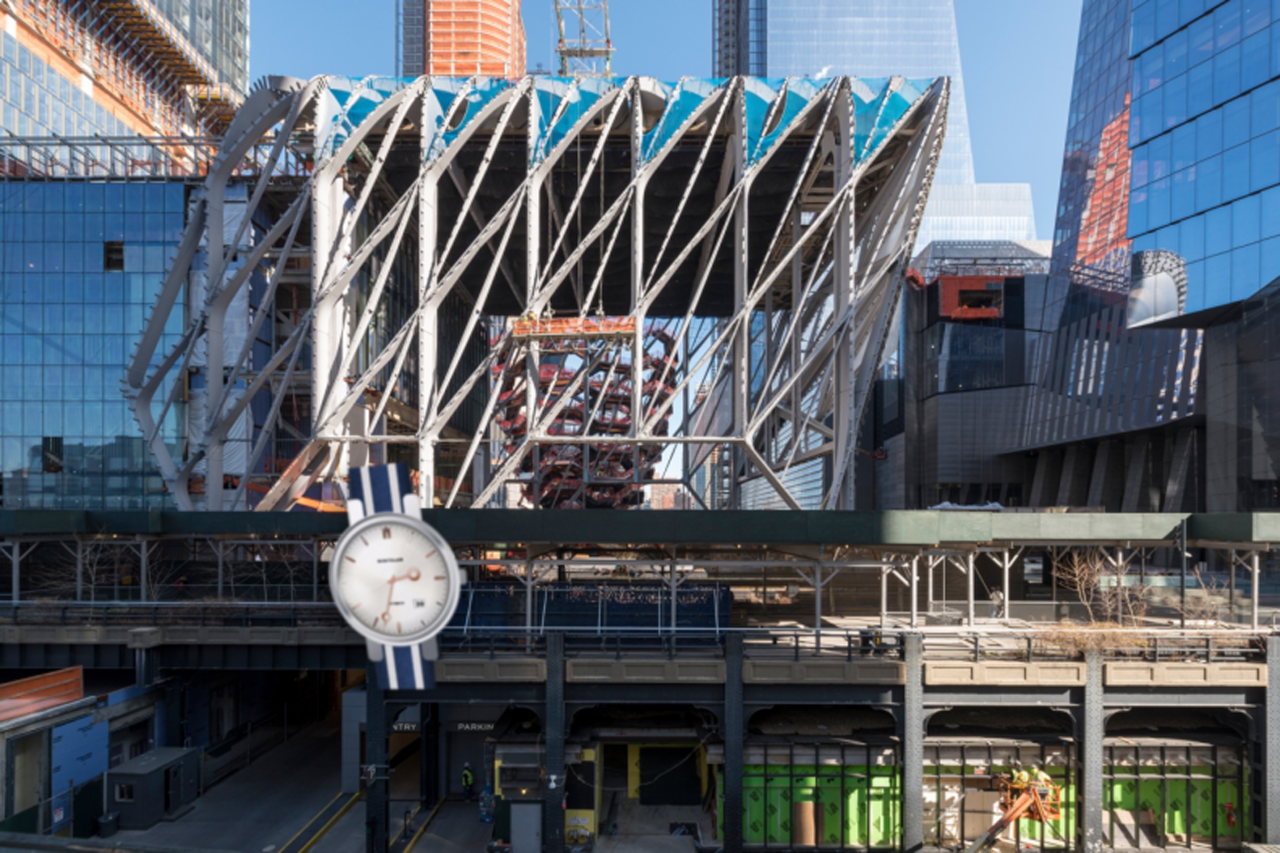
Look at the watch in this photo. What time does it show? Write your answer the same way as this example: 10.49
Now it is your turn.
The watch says 2.33
